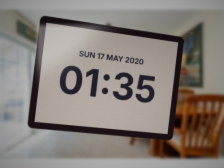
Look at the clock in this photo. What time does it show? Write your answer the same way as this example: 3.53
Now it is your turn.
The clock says 1.35
